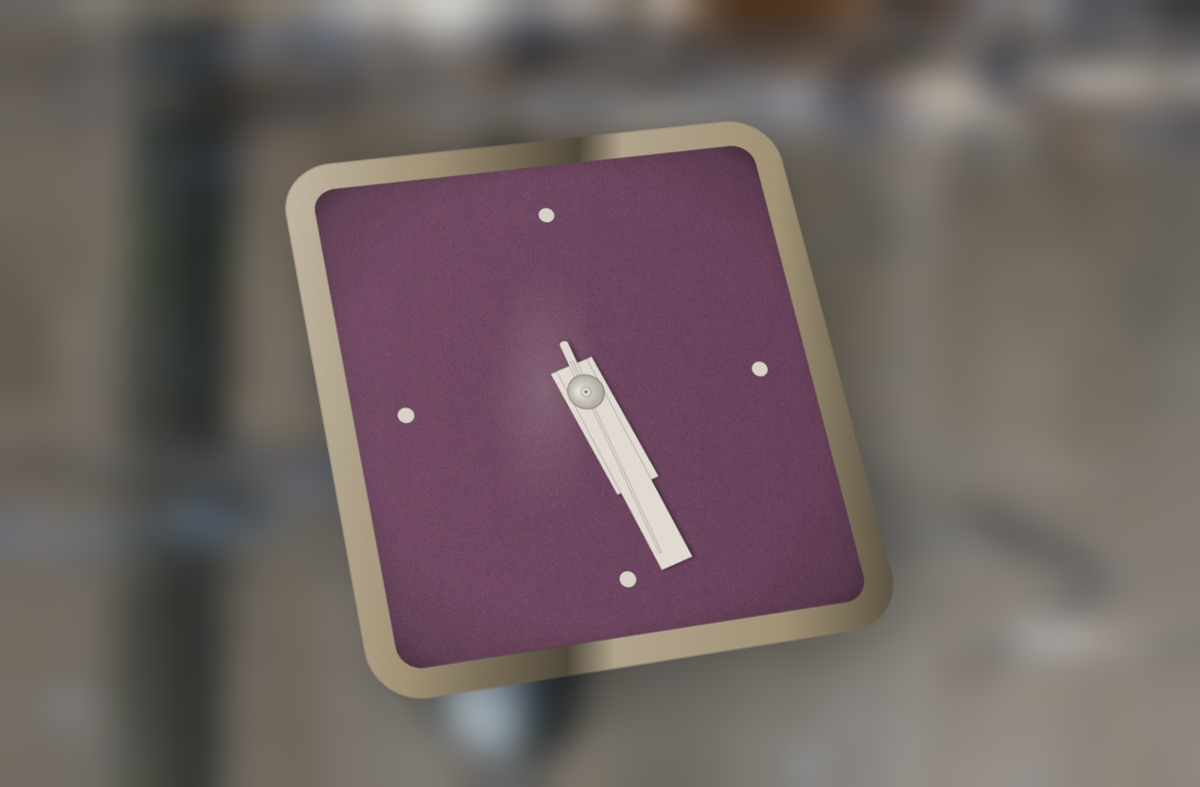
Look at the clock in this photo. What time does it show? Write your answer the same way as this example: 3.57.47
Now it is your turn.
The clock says 5.27.28
